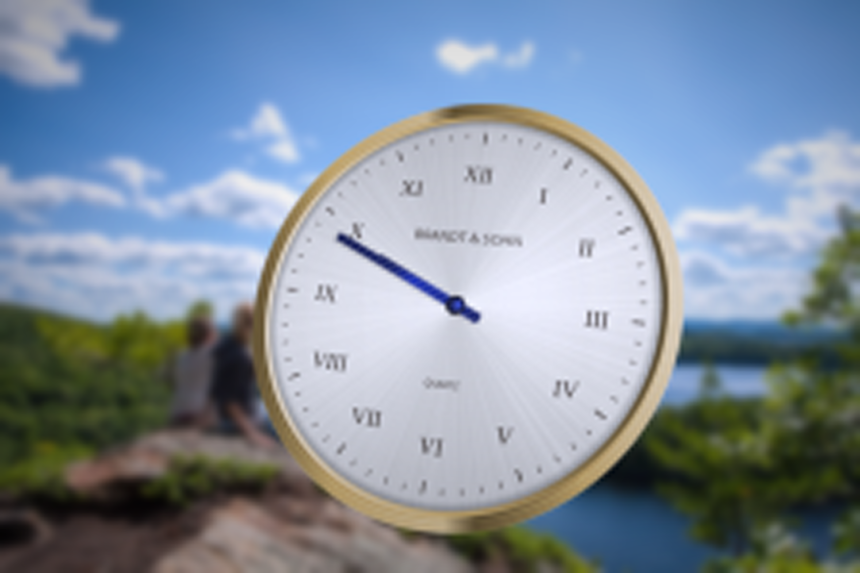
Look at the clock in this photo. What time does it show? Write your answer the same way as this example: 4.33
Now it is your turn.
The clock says 9.49
